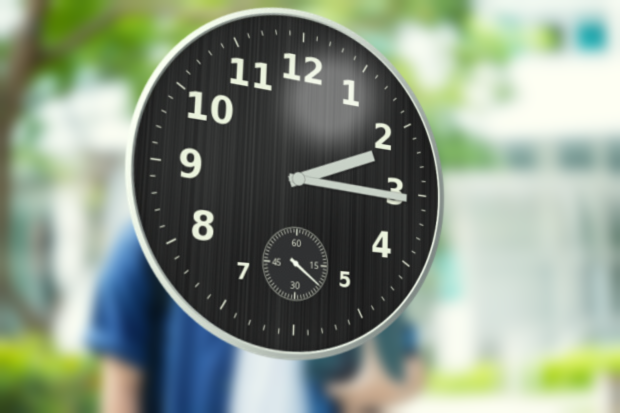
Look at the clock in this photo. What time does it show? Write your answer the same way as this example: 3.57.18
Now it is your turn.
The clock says 2.15.21
